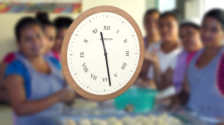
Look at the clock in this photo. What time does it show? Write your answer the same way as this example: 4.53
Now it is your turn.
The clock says 11.28
